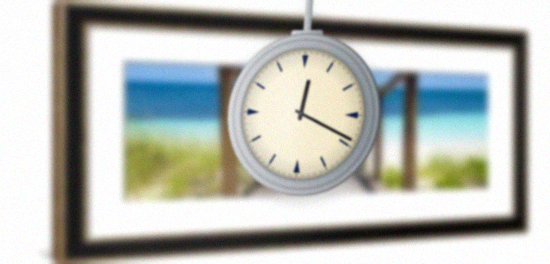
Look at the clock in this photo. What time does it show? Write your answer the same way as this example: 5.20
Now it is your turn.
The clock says 12.19
